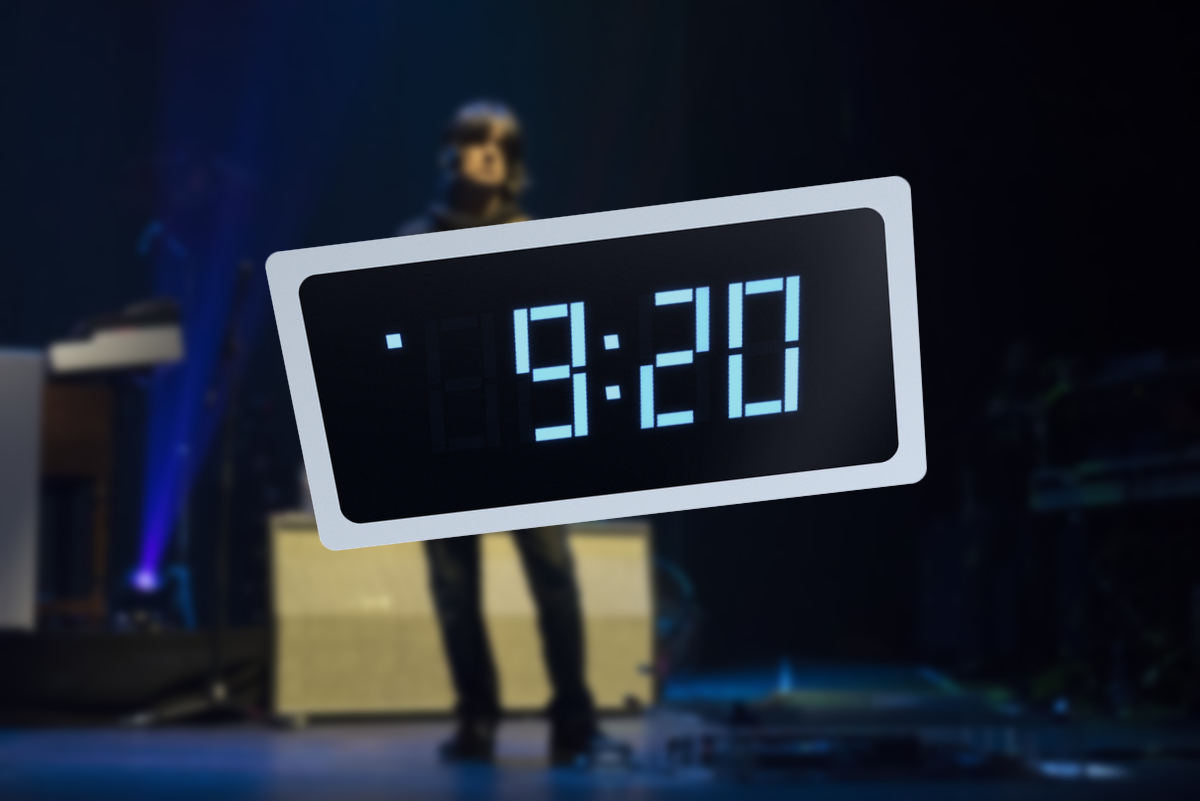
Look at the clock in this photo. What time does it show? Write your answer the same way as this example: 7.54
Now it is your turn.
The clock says 9.20
